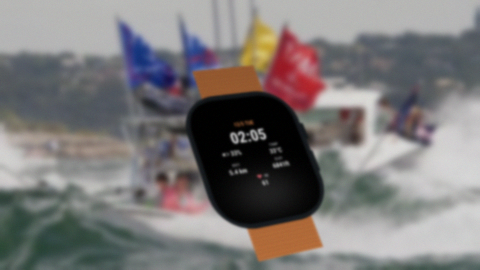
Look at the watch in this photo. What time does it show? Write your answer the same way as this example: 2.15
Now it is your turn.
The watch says 2.05
